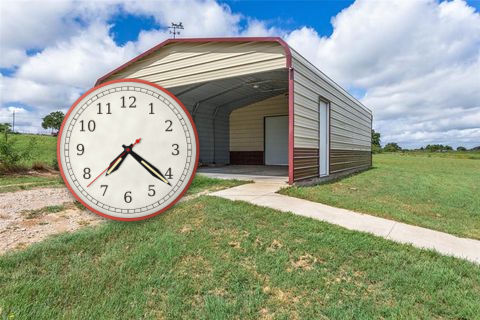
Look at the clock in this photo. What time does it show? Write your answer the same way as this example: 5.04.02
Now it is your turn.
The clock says 7.21.38
